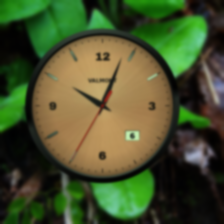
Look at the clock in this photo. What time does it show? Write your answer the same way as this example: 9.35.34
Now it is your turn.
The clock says 10.03.35
